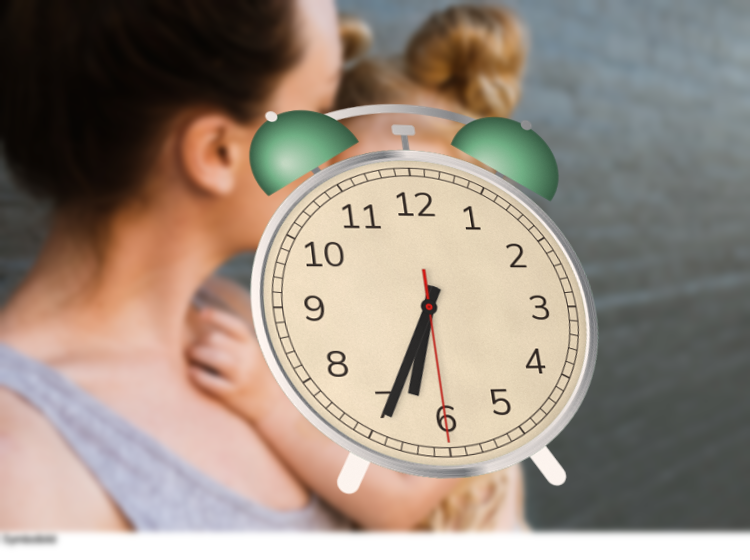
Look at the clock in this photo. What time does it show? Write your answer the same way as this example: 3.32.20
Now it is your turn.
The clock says 6.34.30
